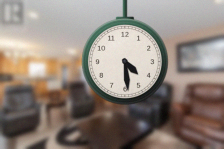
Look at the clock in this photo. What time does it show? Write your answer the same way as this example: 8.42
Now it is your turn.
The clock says 4.29
